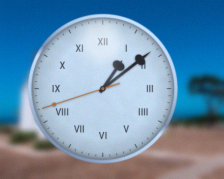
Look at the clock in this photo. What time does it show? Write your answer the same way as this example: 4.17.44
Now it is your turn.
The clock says 1.08.42
